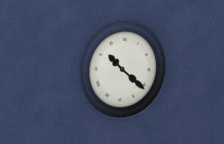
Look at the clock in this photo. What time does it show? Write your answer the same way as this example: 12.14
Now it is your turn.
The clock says 10.21
